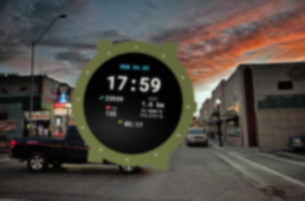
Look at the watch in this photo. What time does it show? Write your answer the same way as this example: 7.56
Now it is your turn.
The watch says 17.59
